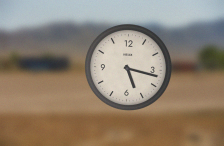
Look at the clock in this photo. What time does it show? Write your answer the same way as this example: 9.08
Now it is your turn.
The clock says 5.17
